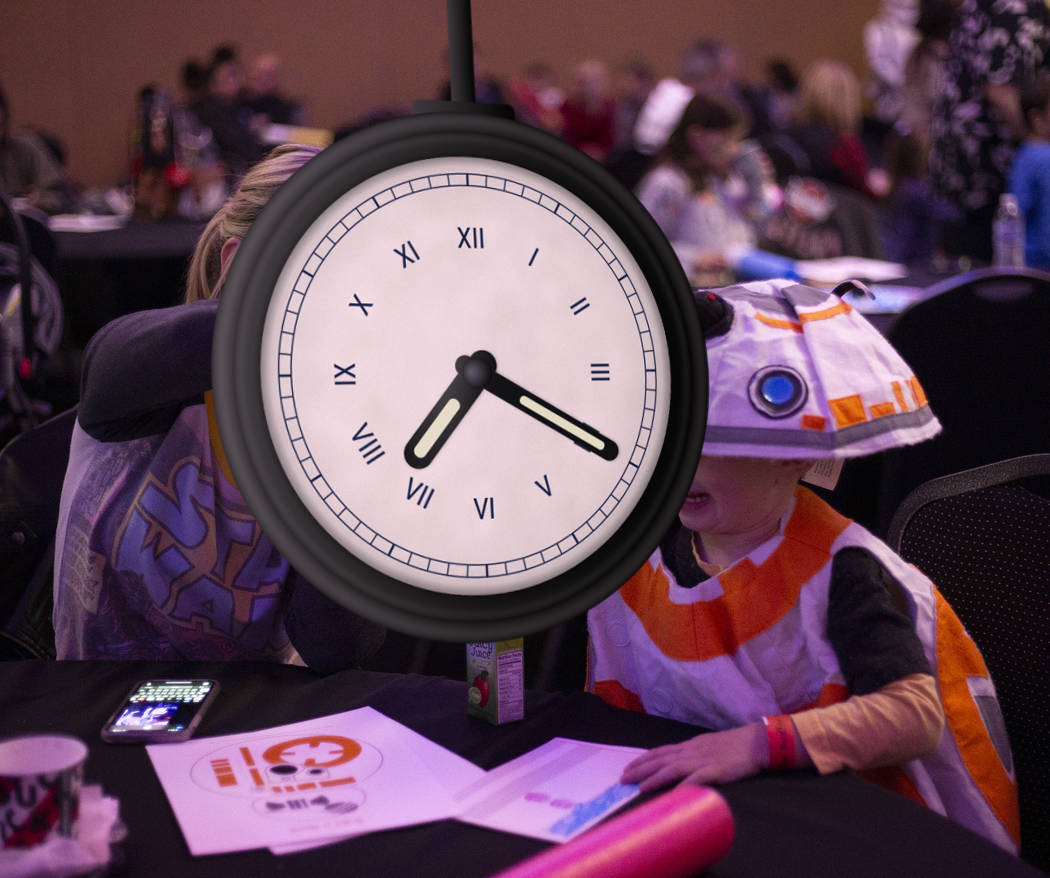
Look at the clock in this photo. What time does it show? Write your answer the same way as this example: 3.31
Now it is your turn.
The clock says 7.20
